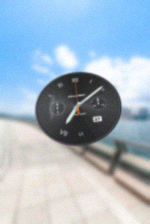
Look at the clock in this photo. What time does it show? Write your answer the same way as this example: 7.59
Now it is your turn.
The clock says 7.09
